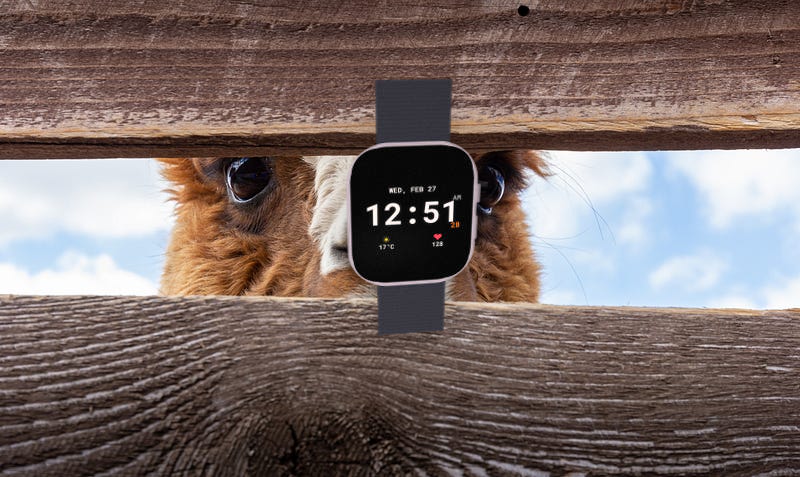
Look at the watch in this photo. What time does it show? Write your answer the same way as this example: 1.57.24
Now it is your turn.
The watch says 12.51.28
